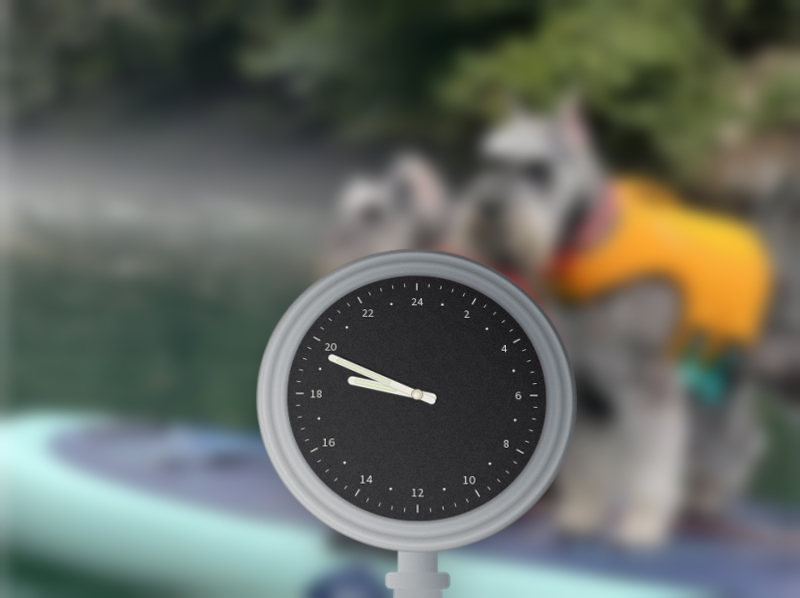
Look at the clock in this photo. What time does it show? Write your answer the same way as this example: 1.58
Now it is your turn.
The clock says 18.49
